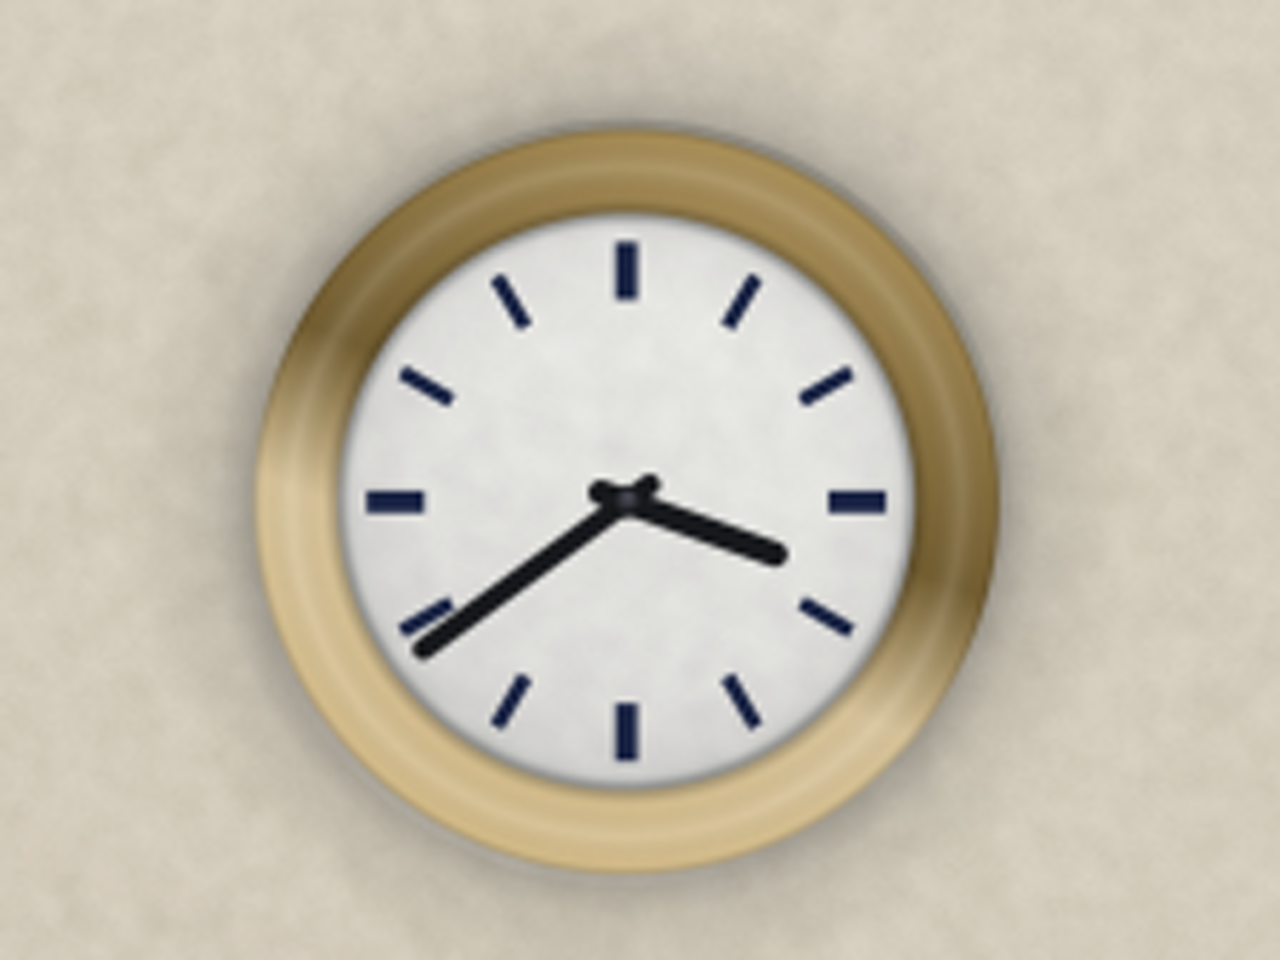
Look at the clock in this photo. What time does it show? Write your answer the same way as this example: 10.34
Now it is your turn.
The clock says 3.39
